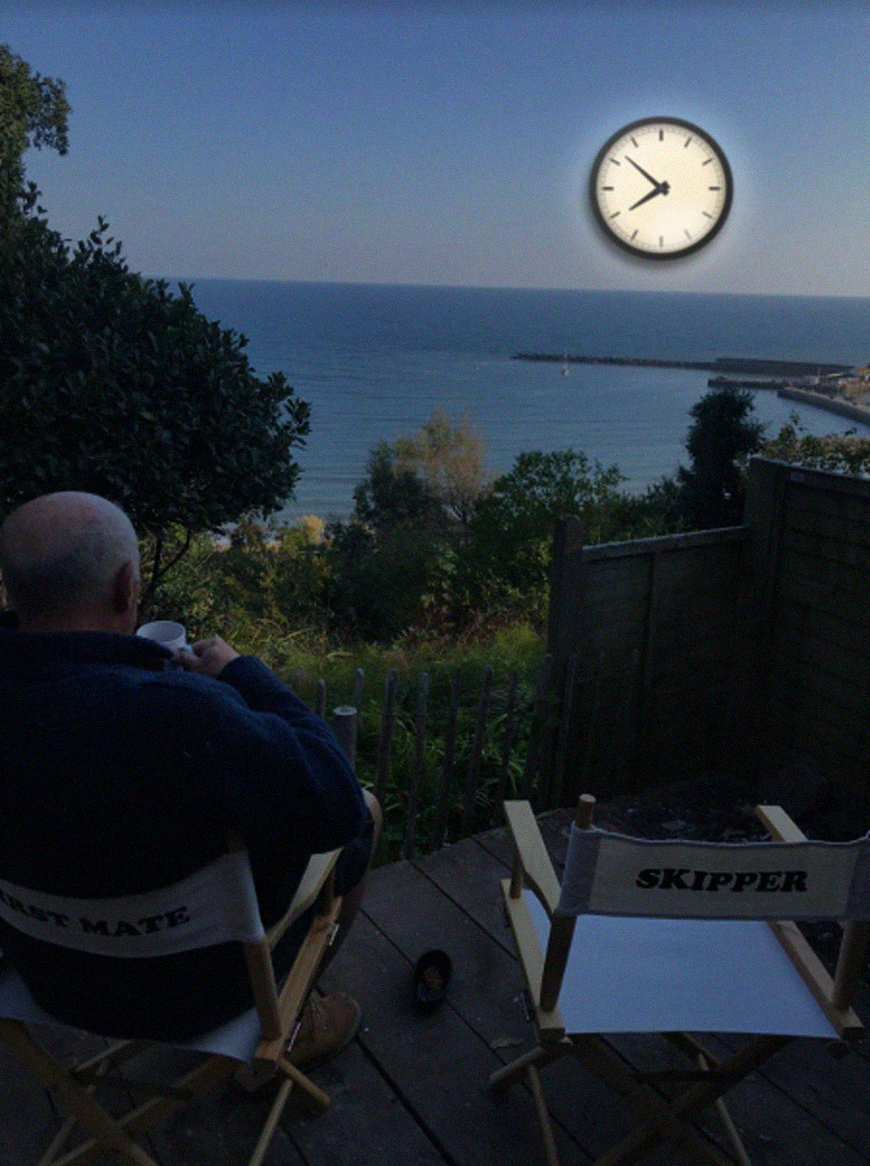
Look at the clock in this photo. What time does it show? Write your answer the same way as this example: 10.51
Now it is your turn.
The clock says 7.52
